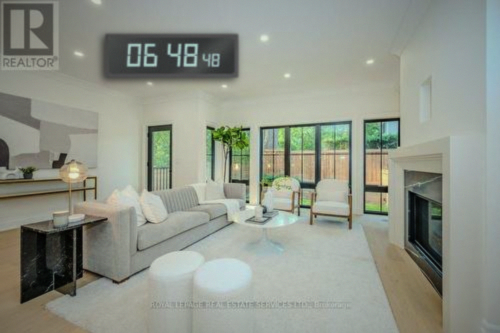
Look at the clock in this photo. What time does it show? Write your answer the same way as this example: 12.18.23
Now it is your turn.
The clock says 6.48.48
